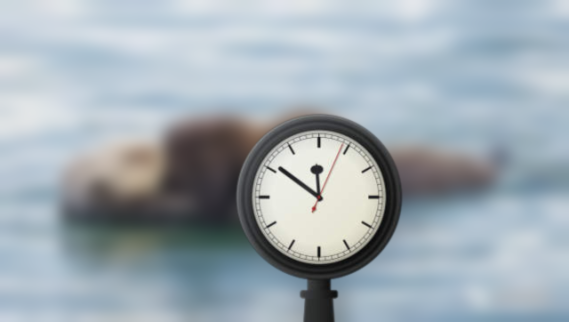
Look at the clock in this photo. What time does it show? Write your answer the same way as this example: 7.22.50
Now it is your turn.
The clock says 11.51.04
